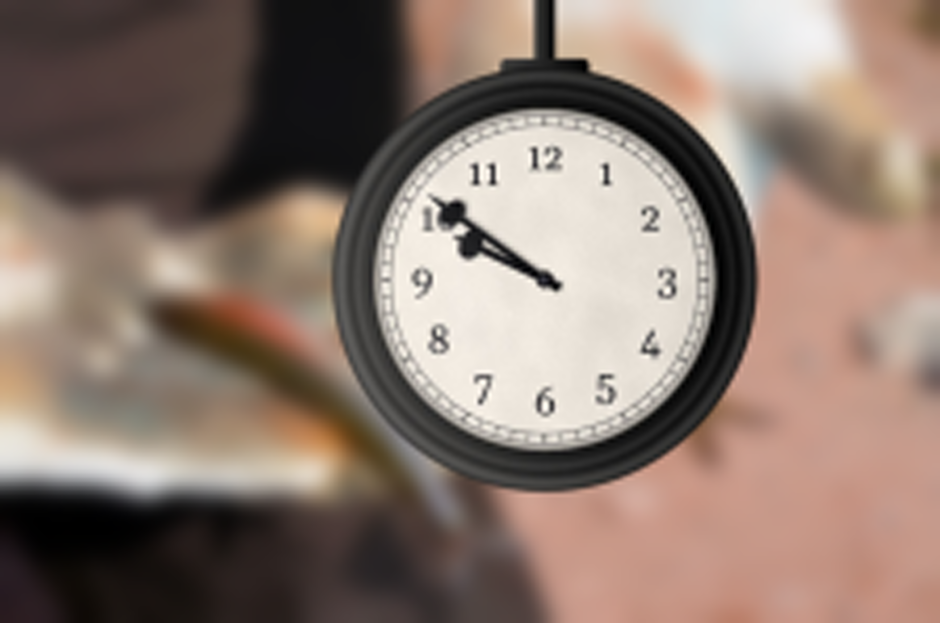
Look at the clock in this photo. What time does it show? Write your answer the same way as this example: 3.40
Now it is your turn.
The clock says 9.51
